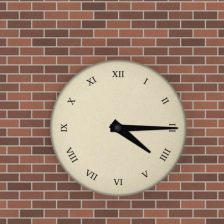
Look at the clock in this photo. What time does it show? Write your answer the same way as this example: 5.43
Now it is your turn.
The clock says 4.15
